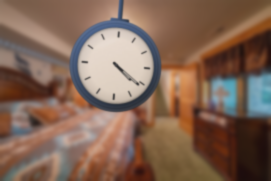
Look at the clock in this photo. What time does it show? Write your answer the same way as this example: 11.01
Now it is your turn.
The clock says 4.21
